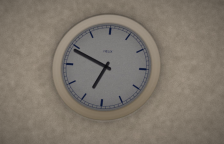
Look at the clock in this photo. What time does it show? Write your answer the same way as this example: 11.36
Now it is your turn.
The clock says 6.49
